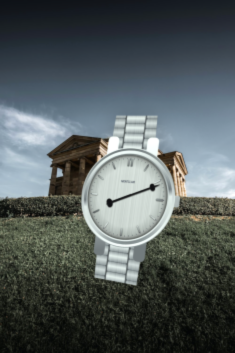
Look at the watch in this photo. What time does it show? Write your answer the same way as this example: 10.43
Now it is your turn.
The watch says 8.11
